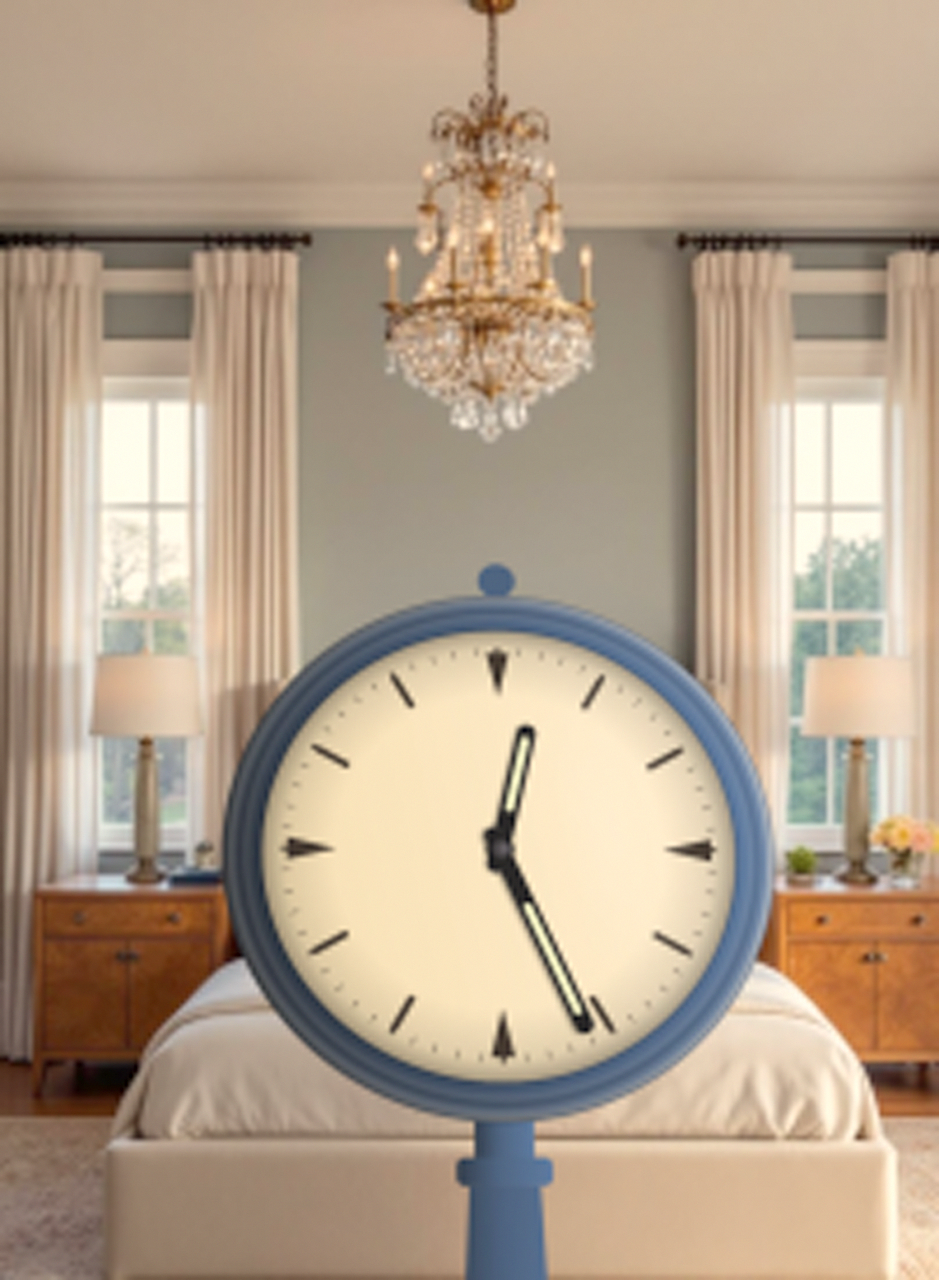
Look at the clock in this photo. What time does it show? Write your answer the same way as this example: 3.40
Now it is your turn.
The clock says 12.26
